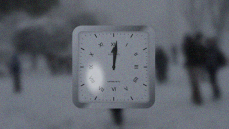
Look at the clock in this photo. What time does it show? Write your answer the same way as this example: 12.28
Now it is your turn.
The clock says 12.01
